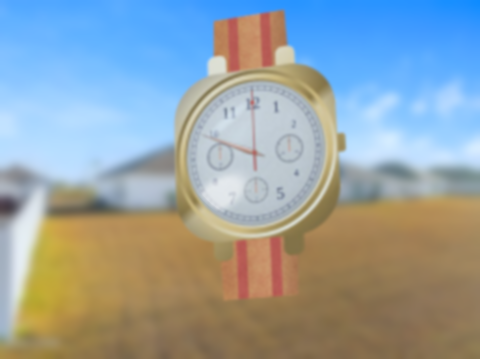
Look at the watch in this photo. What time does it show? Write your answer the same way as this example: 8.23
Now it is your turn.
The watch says 9.49
